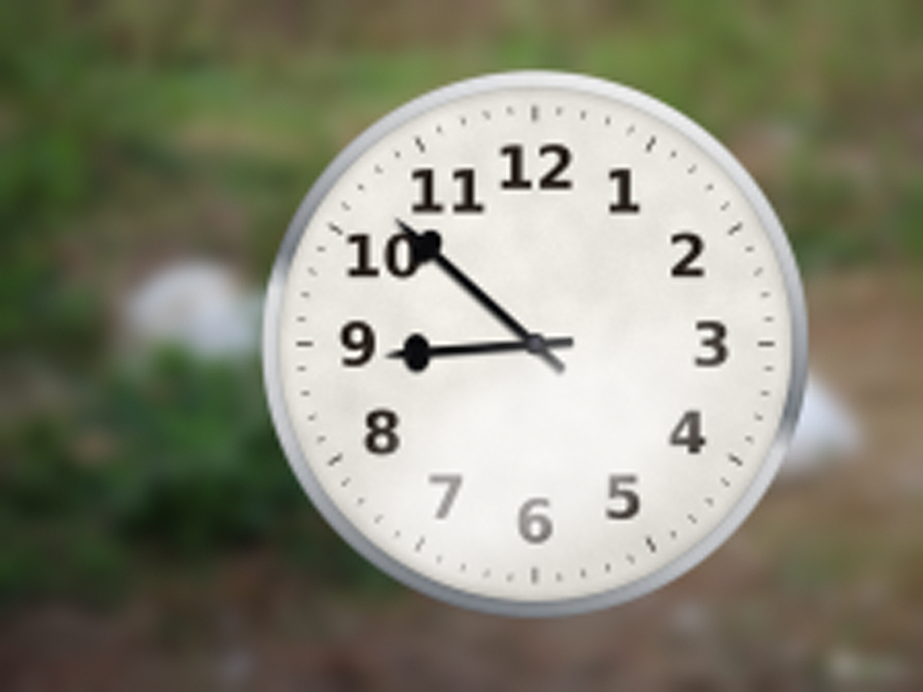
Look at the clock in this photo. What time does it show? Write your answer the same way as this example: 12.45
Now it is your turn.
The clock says 8.52
